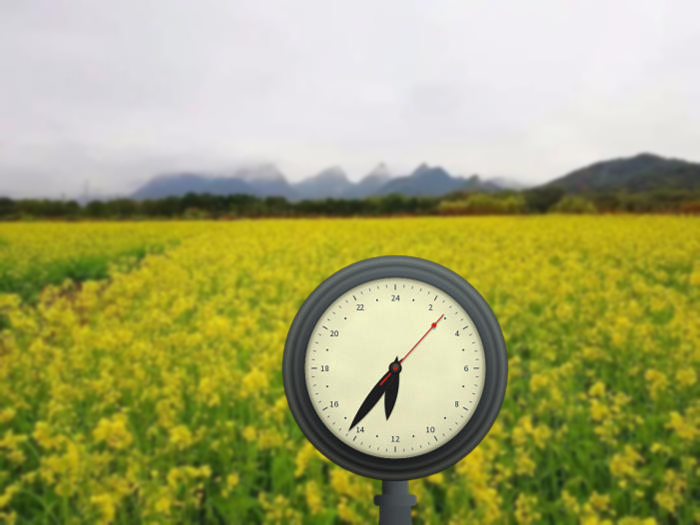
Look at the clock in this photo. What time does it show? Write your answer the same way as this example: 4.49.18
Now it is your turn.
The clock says 12.36.07
